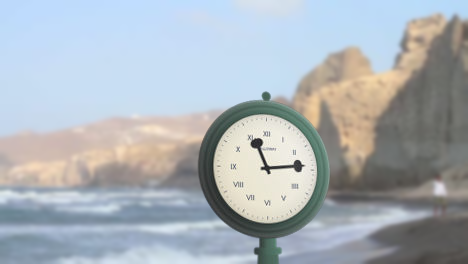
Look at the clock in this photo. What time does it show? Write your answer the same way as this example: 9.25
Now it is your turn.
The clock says 11.14
